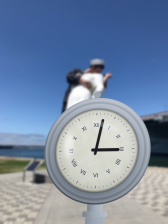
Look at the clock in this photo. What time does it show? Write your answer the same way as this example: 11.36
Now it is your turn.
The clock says 3.02
